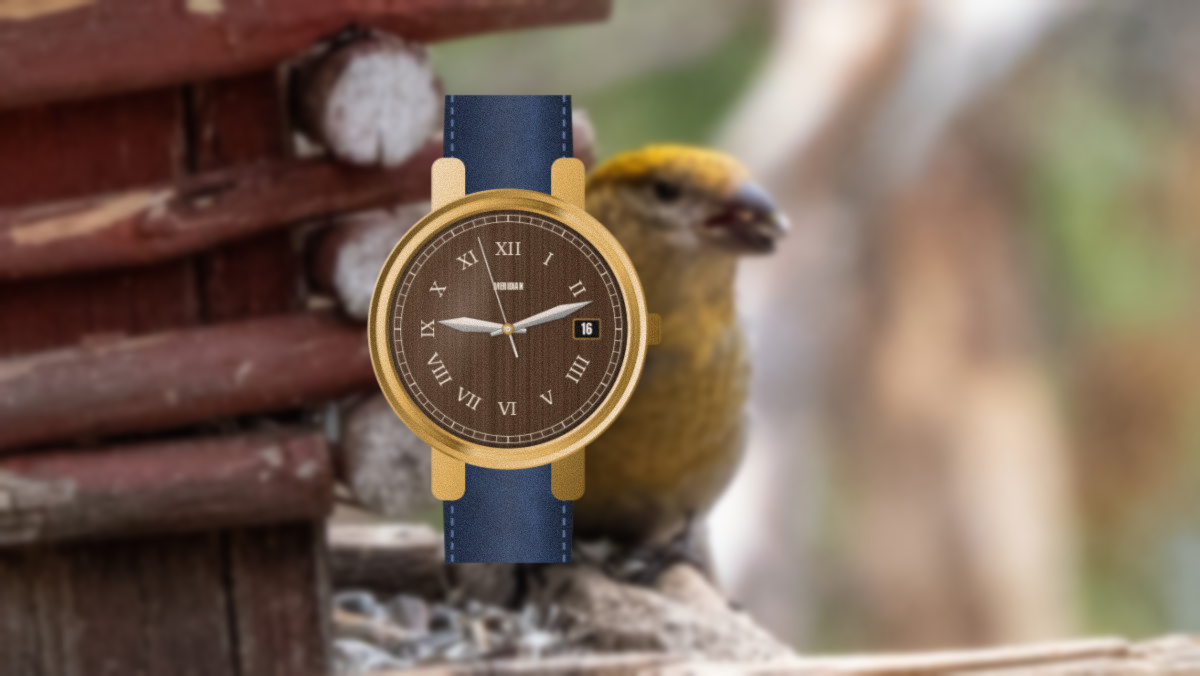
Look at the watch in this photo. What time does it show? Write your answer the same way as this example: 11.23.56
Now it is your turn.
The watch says 9.11.57
